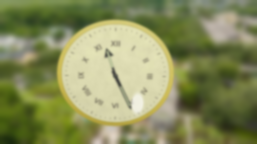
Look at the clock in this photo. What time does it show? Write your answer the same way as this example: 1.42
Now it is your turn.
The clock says 11.26
